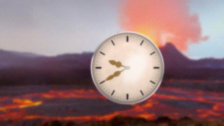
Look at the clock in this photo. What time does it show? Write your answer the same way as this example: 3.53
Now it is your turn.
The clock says 9.40
